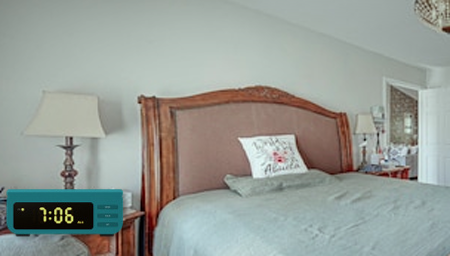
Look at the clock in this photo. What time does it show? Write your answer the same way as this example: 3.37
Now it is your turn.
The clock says 7.06
